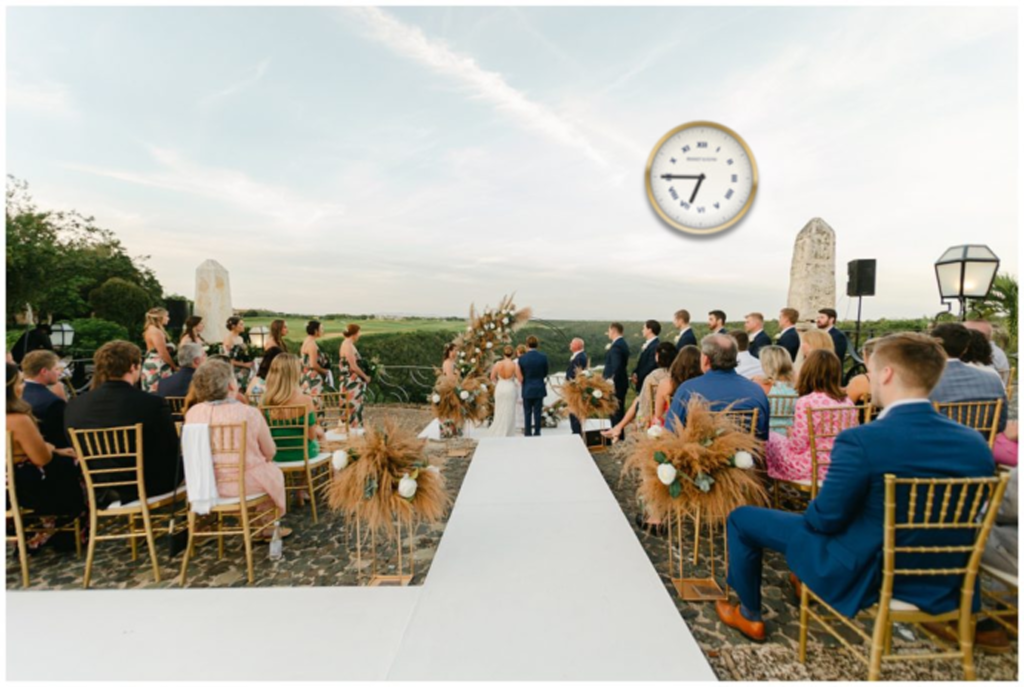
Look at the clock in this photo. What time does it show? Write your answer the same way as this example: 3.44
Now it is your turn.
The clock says 6.45
